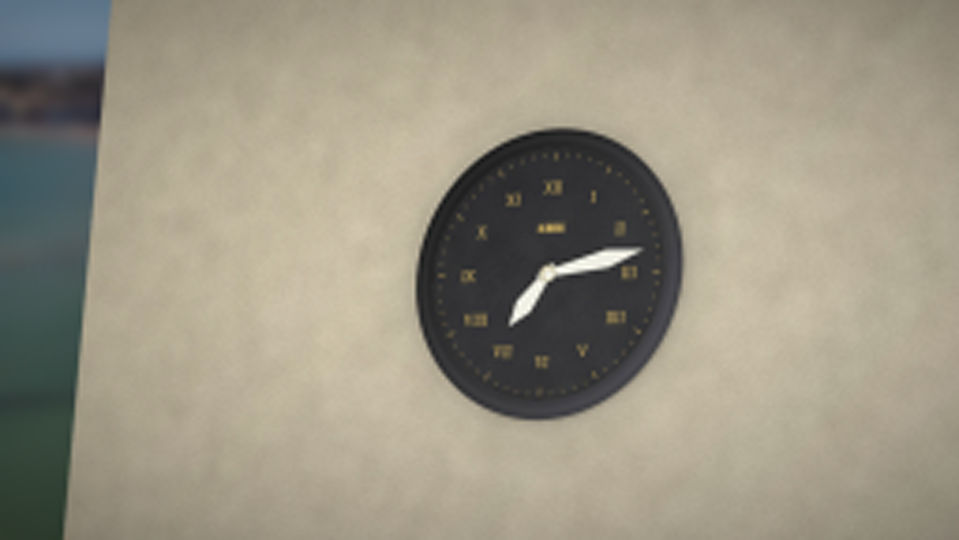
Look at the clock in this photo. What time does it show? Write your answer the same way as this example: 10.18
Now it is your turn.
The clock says 7.13
